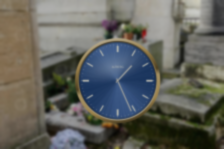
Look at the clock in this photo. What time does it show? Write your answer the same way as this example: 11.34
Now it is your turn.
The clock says 1.26
